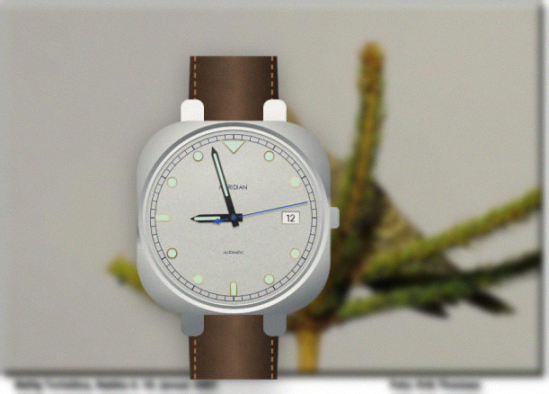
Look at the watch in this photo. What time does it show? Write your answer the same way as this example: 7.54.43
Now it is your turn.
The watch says 8.57.13
